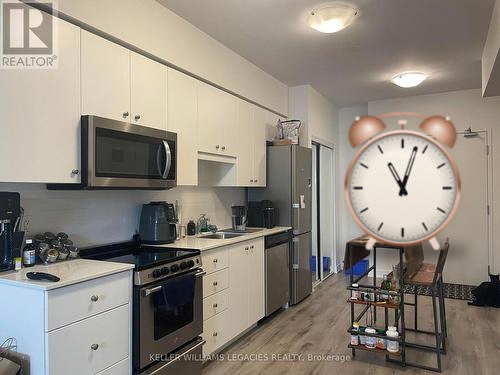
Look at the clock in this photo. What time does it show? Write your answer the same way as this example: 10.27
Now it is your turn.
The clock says 11.03
